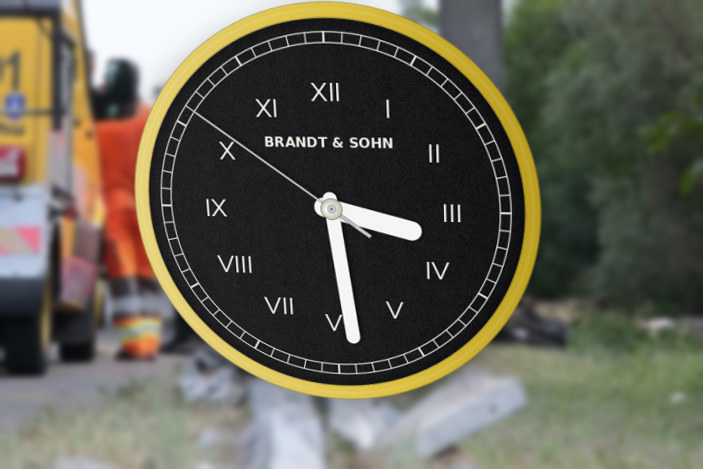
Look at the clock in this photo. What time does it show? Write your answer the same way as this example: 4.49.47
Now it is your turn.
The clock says 3.28.51
